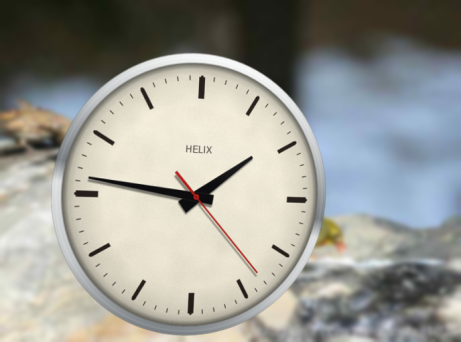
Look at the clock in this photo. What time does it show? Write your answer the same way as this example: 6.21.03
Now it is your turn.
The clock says 1.46.23
